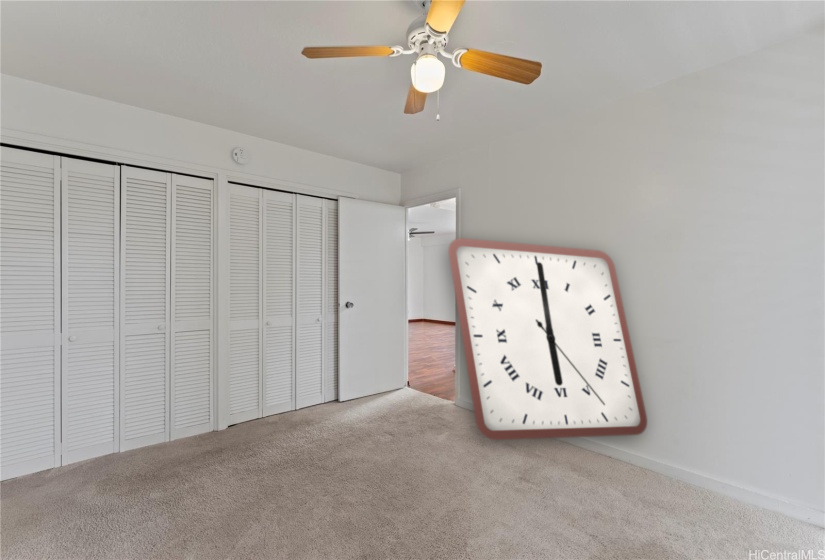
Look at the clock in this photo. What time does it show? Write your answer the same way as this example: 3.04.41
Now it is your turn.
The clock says 6.00.24
